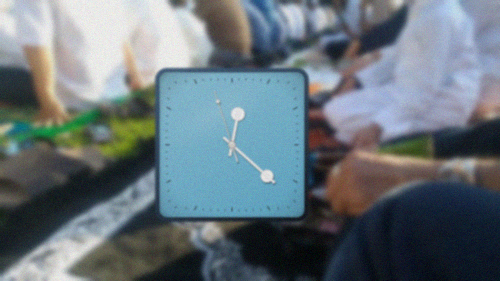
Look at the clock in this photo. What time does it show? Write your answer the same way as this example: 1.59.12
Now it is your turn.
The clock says 12.21.57
